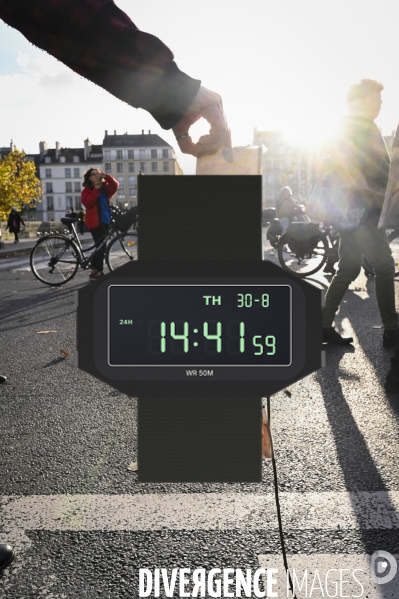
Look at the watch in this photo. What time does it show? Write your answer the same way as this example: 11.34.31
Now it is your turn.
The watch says 14.41.59
